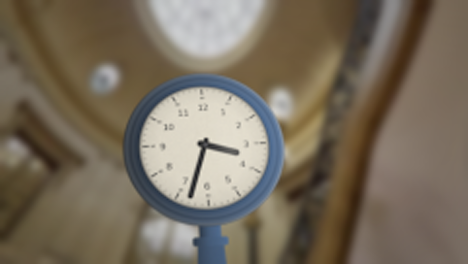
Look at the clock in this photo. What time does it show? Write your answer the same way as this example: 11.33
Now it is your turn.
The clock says 3.33
